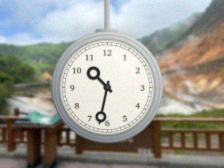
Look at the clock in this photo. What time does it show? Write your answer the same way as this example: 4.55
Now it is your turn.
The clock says 10.32
